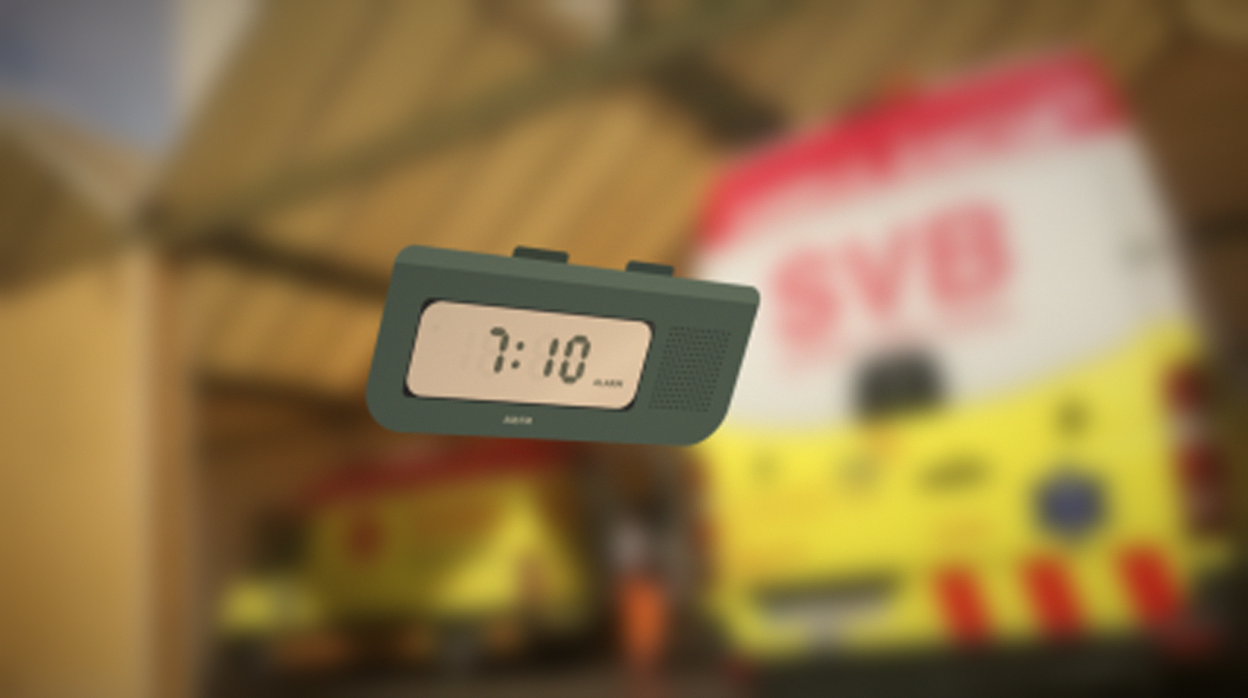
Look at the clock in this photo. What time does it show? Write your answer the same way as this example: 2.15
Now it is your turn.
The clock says 7.10
